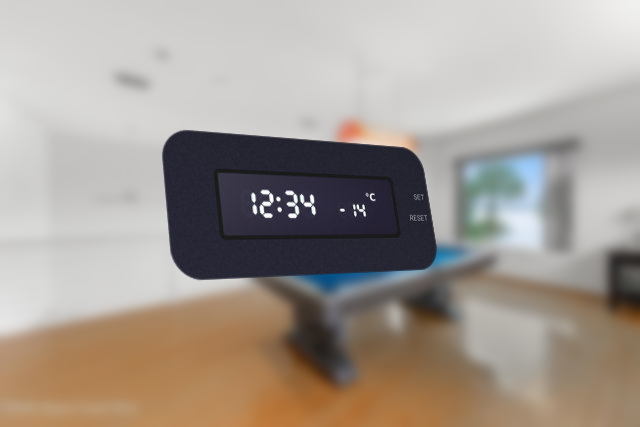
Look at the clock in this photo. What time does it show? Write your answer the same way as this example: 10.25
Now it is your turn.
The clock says 12.34
